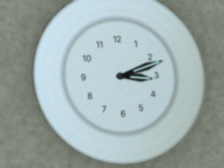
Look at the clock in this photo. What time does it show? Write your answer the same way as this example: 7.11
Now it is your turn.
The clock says 3.12
